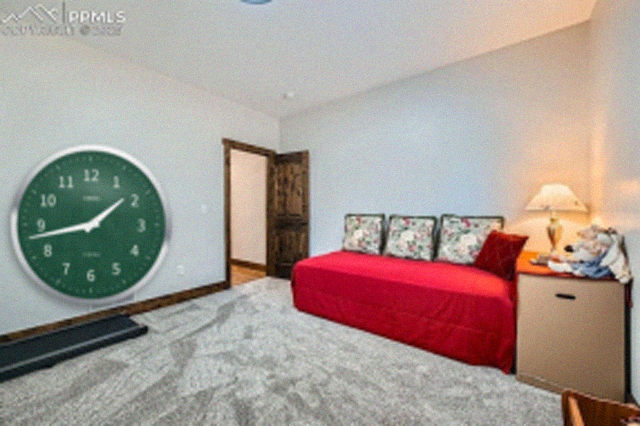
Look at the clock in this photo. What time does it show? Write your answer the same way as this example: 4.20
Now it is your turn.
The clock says 1.43
